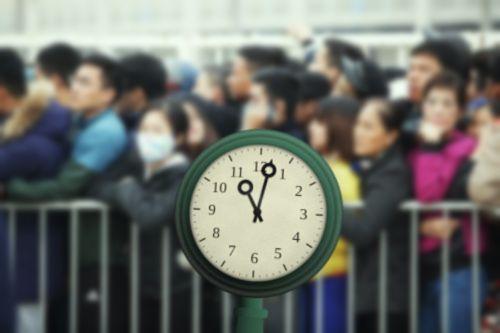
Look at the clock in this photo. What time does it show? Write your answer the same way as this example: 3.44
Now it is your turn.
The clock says 11.02
